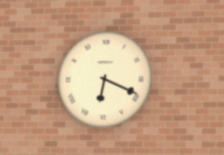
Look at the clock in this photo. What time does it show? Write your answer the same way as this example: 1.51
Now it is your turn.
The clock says 6.19
